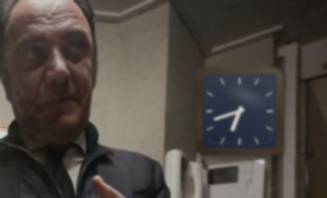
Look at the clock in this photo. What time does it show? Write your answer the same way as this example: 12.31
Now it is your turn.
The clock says 6.42
